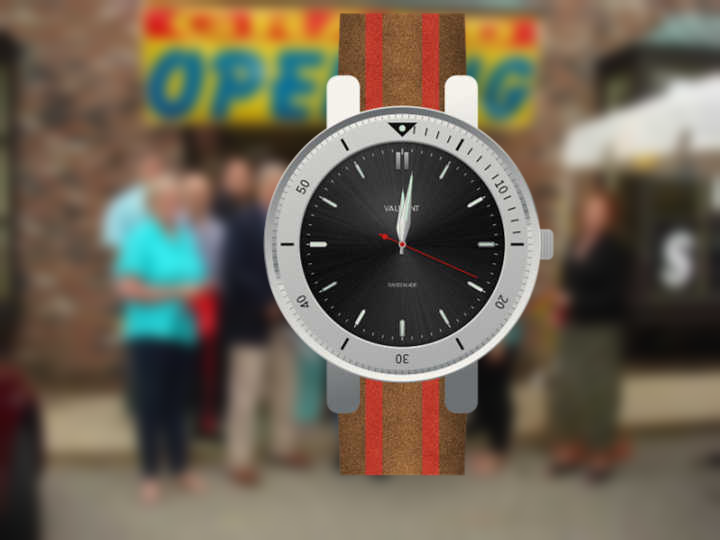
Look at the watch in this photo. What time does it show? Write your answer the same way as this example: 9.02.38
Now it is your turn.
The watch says 12.01.19
